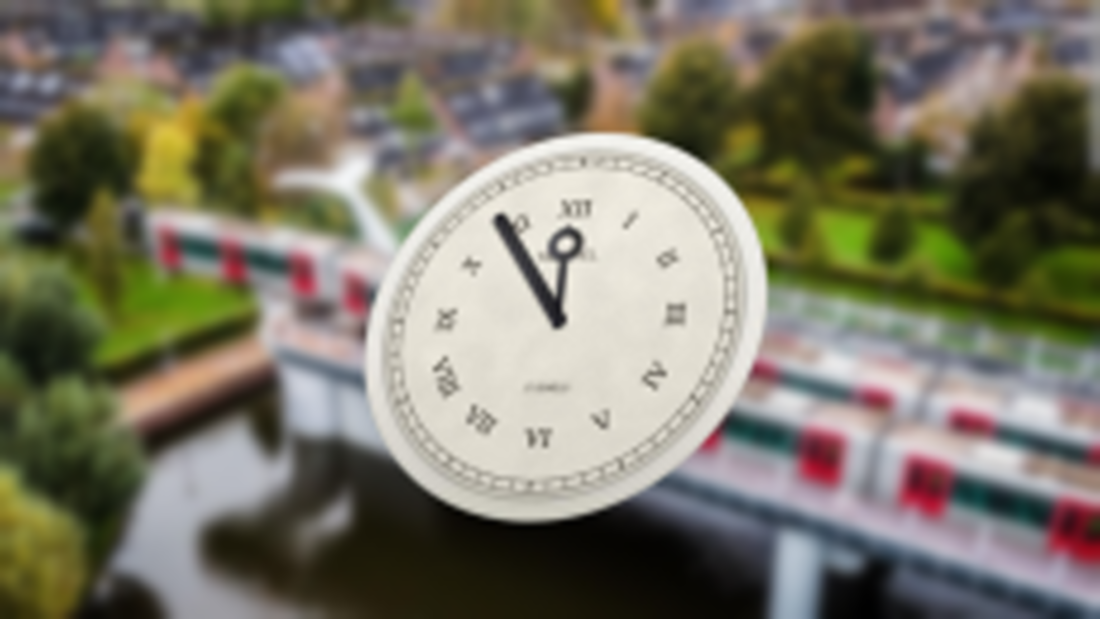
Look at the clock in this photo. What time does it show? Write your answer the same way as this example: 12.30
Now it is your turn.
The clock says 11.54
